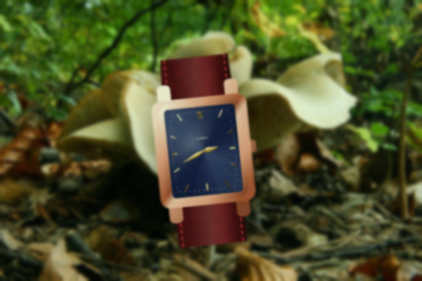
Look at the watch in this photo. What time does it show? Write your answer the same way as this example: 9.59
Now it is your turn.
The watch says 2.41
